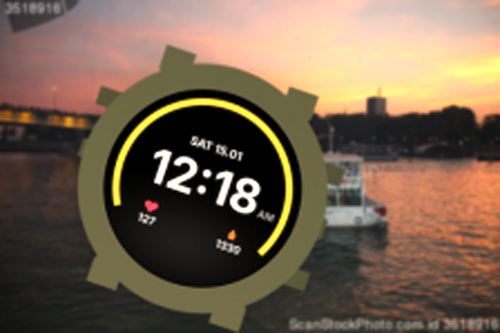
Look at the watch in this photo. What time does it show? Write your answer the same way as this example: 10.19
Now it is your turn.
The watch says 12.18
